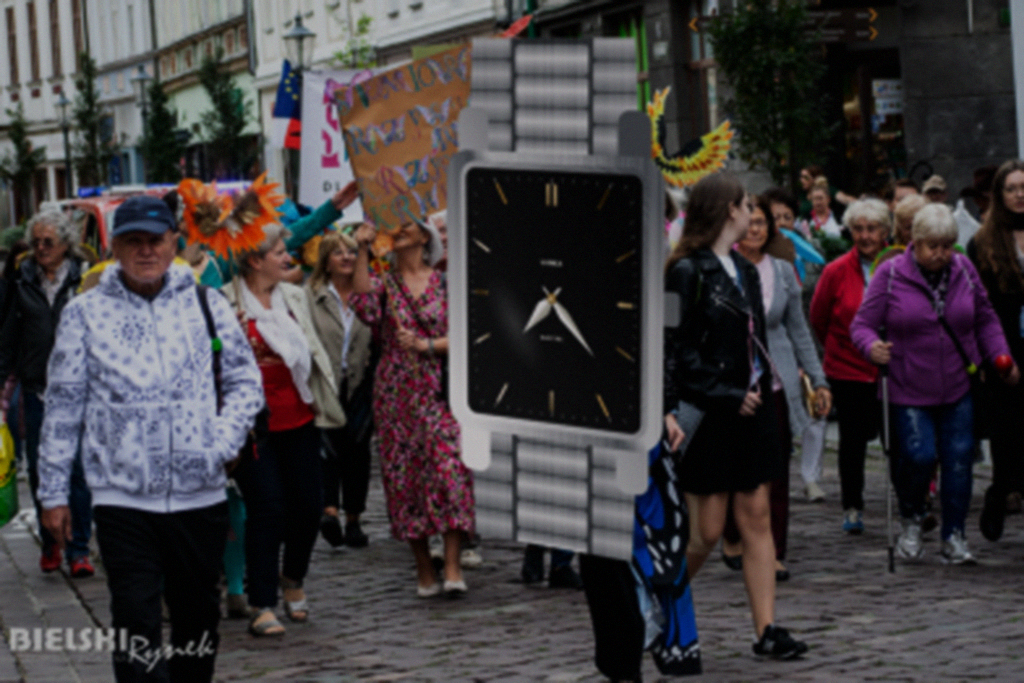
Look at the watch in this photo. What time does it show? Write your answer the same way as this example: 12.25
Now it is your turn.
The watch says 7.23
